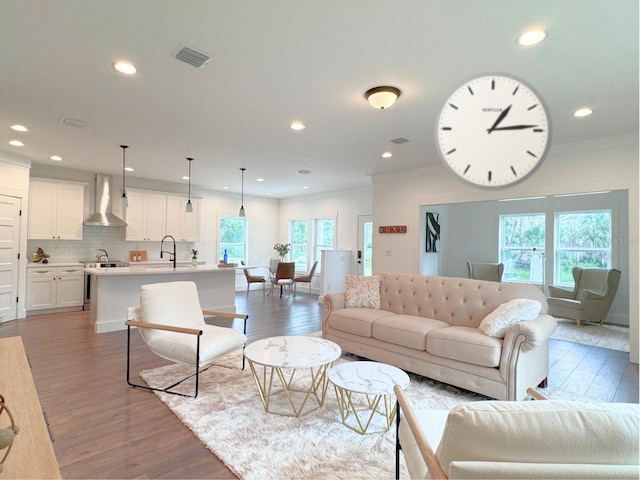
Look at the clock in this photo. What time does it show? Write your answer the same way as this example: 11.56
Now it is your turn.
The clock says 1.14
